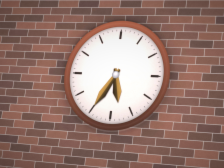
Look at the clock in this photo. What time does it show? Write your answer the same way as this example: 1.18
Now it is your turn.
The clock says 5.35
